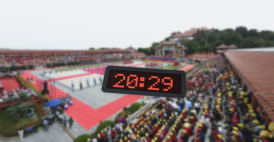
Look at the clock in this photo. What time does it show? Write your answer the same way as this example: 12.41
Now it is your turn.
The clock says 20.29
